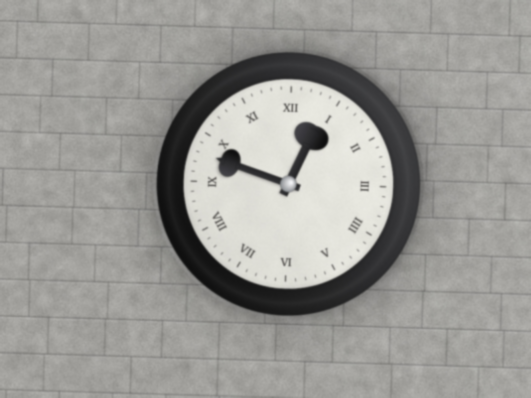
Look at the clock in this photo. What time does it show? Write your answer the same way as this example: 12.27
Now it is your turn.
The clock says 12.48
